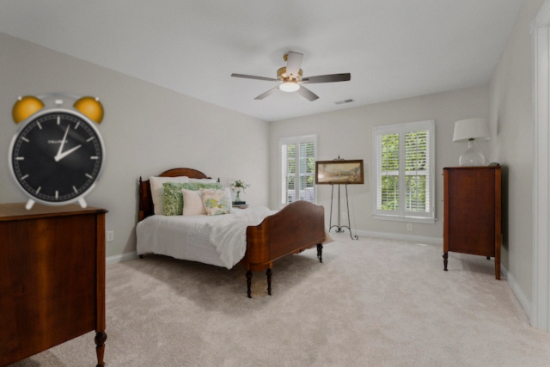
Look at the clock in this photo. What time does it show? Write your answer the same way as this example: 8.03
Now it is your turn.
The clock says 2.03
